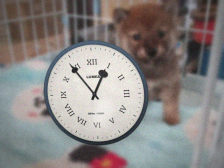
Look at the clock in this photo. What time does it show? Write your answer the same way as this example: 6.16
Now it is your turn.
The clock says 12.54
